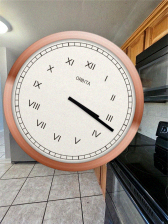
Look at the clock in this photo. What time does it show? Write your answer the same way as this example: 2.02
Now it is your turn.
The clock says 3.17
